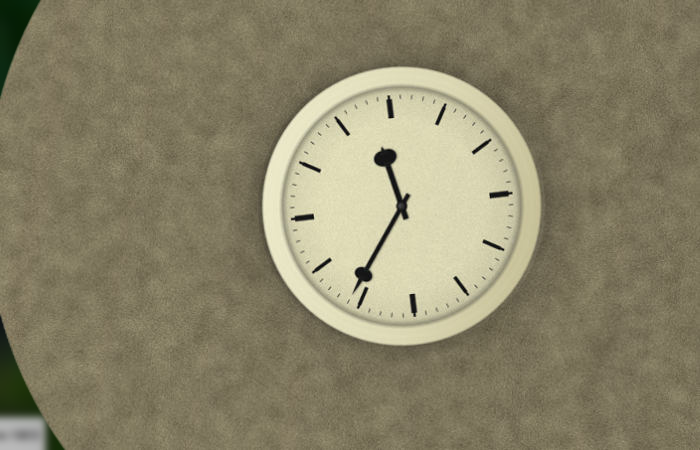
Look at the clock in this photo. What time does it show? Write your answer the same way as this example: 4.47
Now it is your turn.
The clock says 11.36
